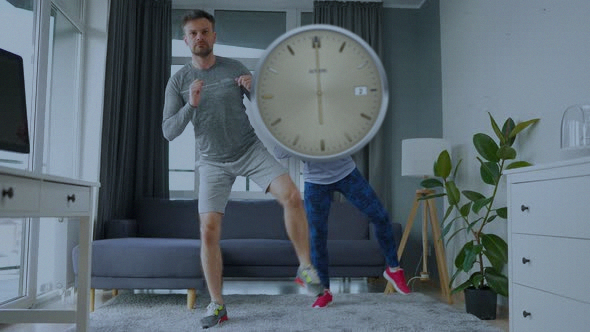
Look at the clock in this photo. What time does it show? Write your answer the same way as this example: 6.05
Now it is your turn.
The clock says 6.00
